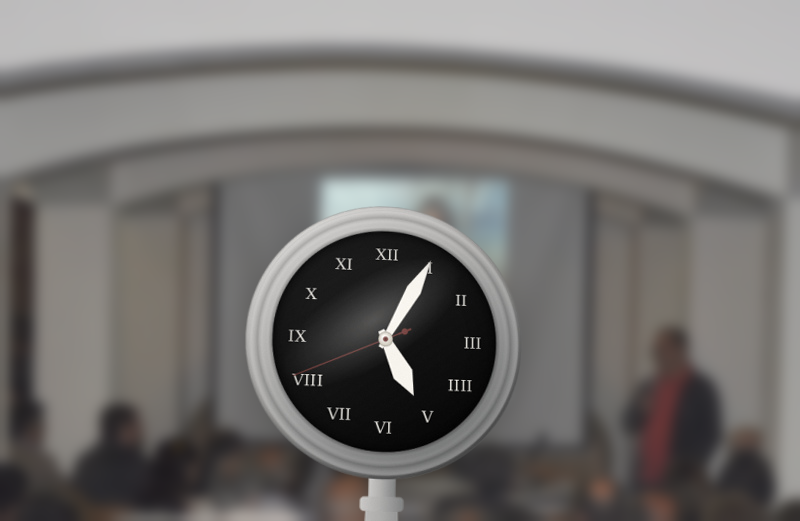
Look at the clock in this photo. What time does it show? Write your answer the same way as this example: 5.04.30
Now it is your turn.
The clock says 5.04.41
